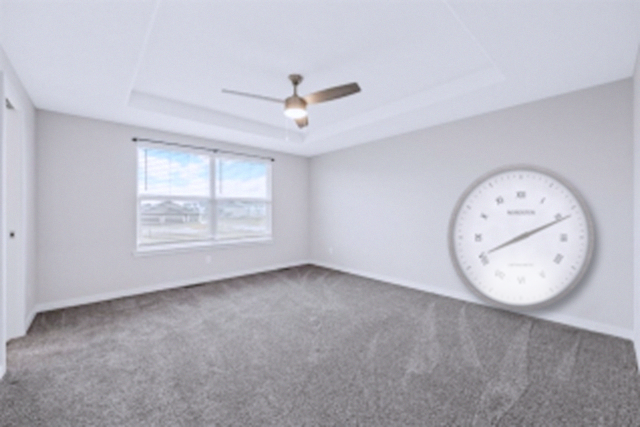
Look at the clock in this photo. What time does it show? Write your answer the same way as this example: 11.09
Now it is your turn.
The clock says 8.11
